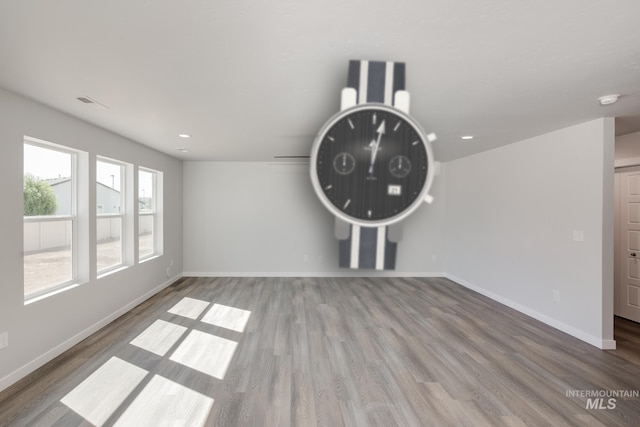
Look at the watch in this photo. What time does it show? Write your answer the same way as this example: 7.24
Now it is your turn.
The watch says 12.02
